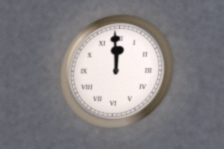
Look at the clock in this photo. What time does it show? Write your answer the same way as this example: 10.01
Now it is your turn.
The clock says 11.59
